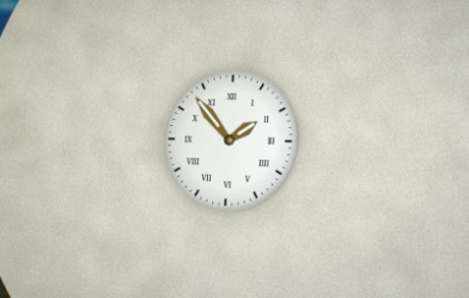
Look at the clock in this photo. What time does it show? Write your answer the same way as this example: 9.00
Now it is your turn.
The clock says 1.53
